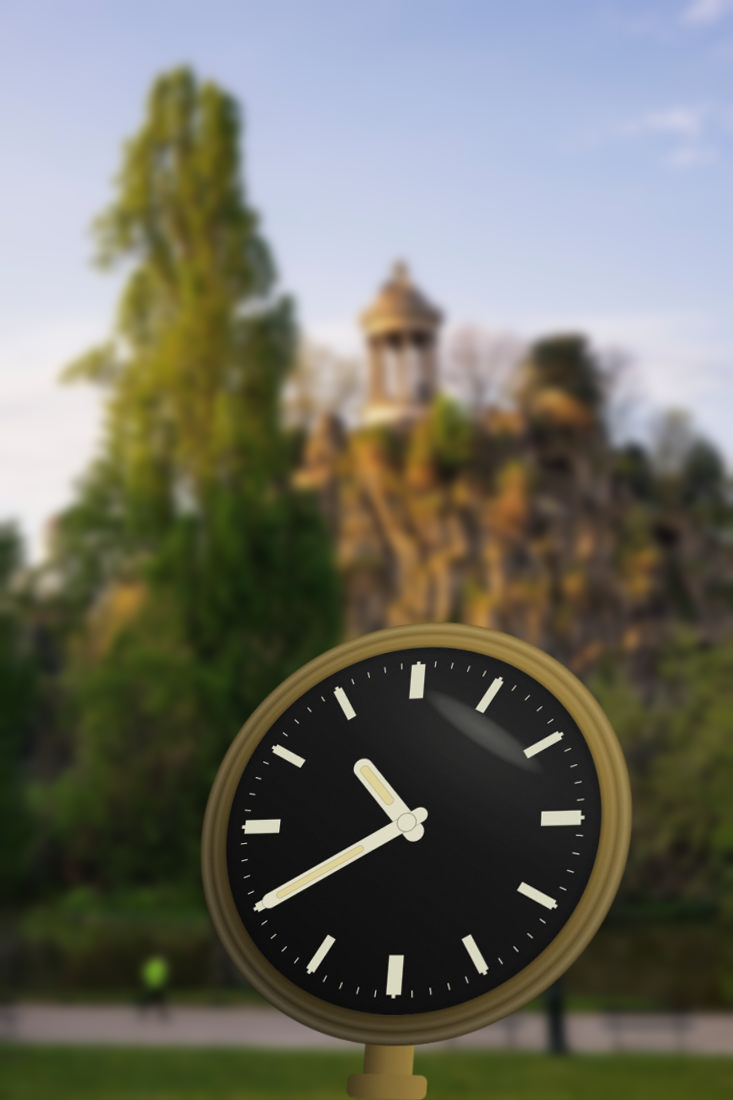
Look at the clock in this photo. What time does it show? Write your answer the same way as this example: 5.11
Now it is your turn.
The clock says 10.40
